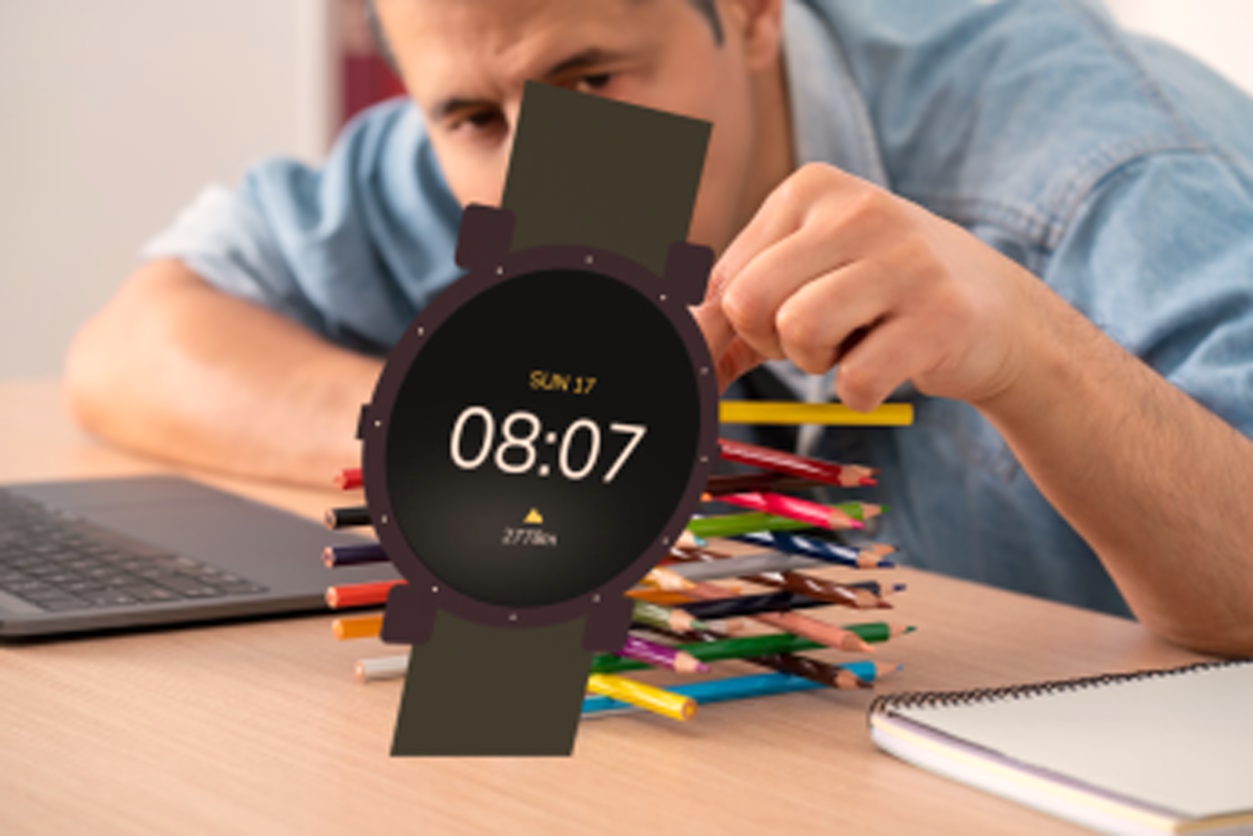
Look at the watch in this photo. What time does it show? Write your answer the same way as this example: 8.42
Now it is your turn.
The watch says 8.07
